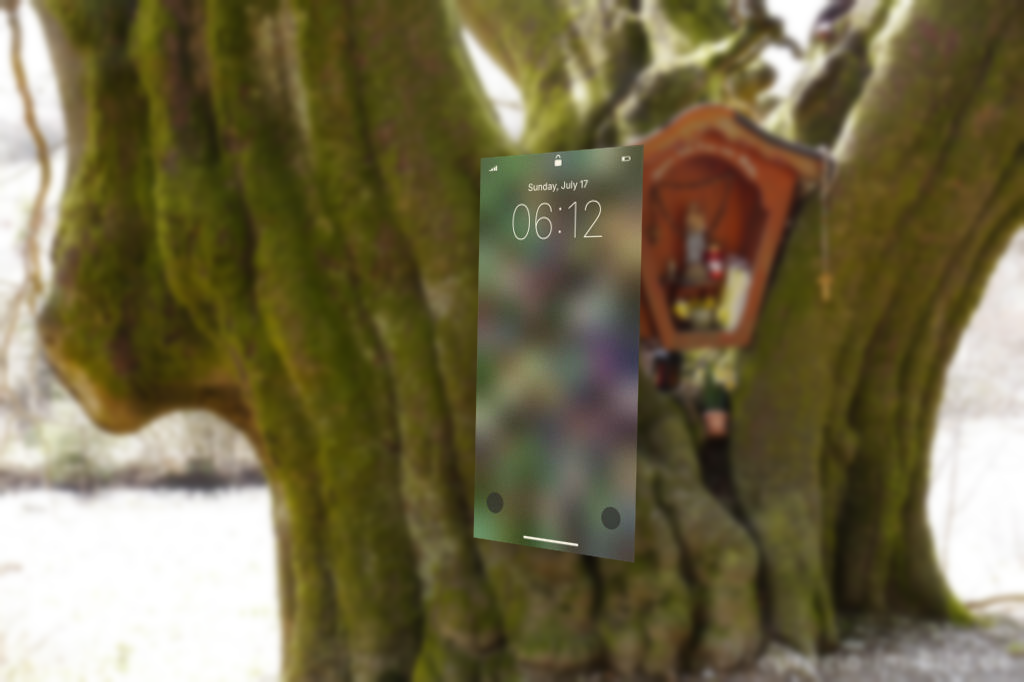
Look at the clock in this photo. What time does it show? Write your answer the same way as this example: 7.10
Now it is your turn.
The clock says 6.12
